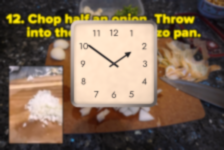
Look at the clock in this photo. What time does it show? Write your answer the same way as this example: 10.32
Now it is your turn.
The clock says 1.51
